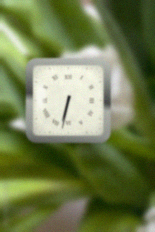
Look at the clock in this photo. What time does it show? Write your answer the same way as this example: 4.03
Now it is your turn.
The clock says 6.32
